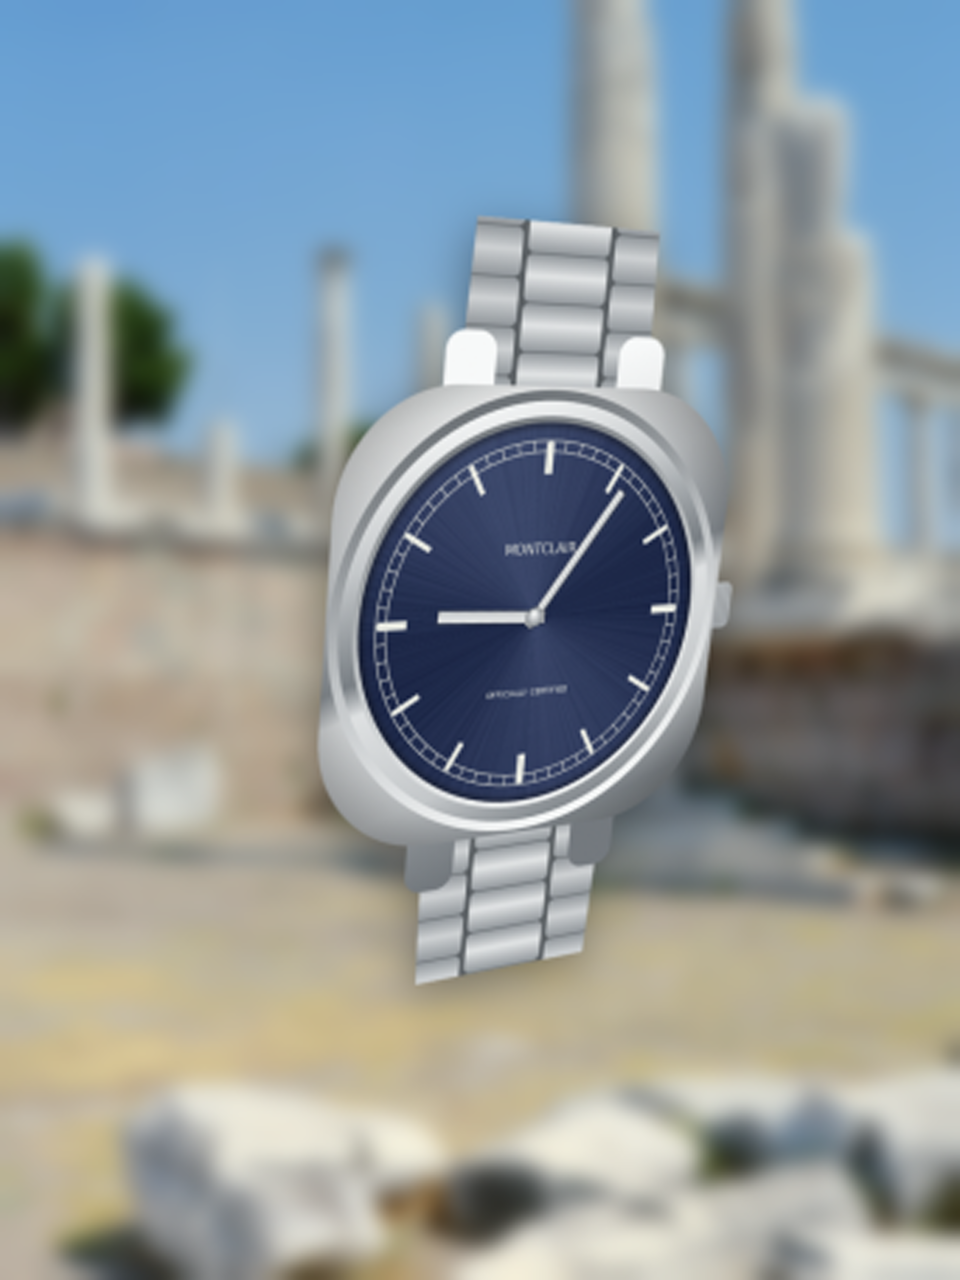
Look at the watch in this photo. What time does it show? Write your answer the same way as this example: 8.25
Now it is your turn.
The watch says 9.06
